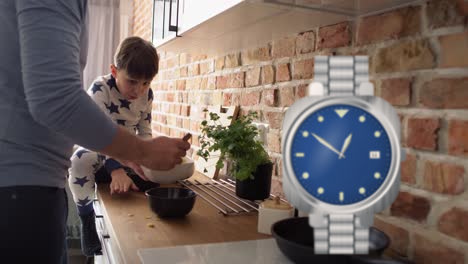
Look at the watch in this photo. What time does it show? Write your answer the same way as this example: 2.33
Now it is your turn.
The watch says 12.51
